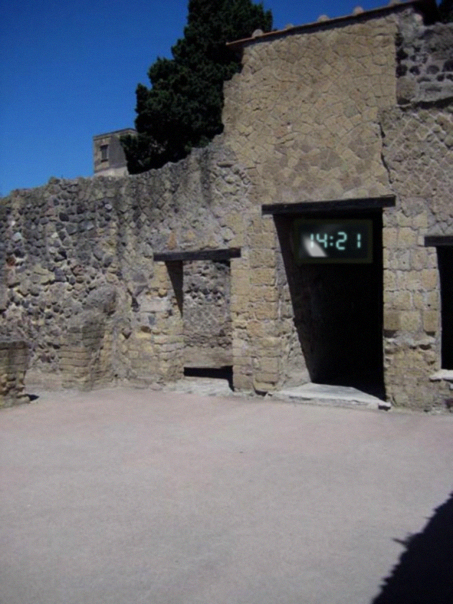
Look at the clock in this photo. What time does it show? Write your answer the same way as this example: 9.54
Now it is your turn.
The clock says 14.21
